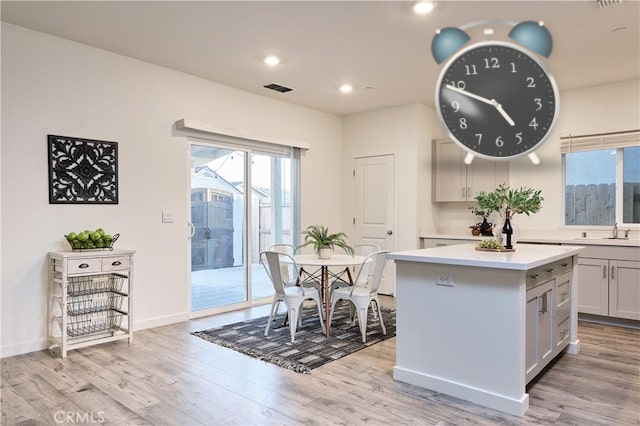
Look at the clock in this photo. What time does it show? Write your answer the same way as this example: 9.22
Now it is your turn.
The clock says 4.49
